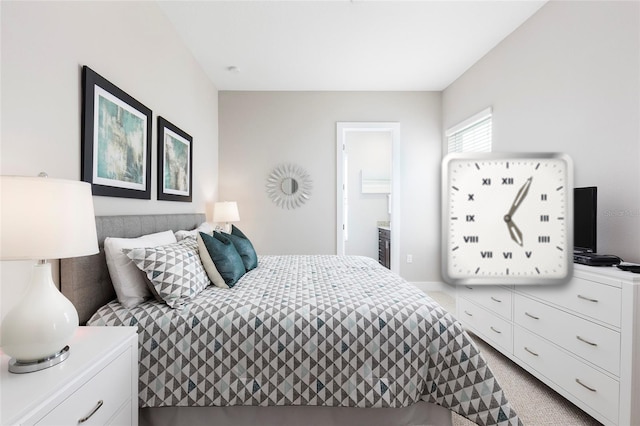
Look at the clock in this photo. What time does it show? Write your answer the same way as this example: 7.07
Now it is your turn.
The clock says 5.05
